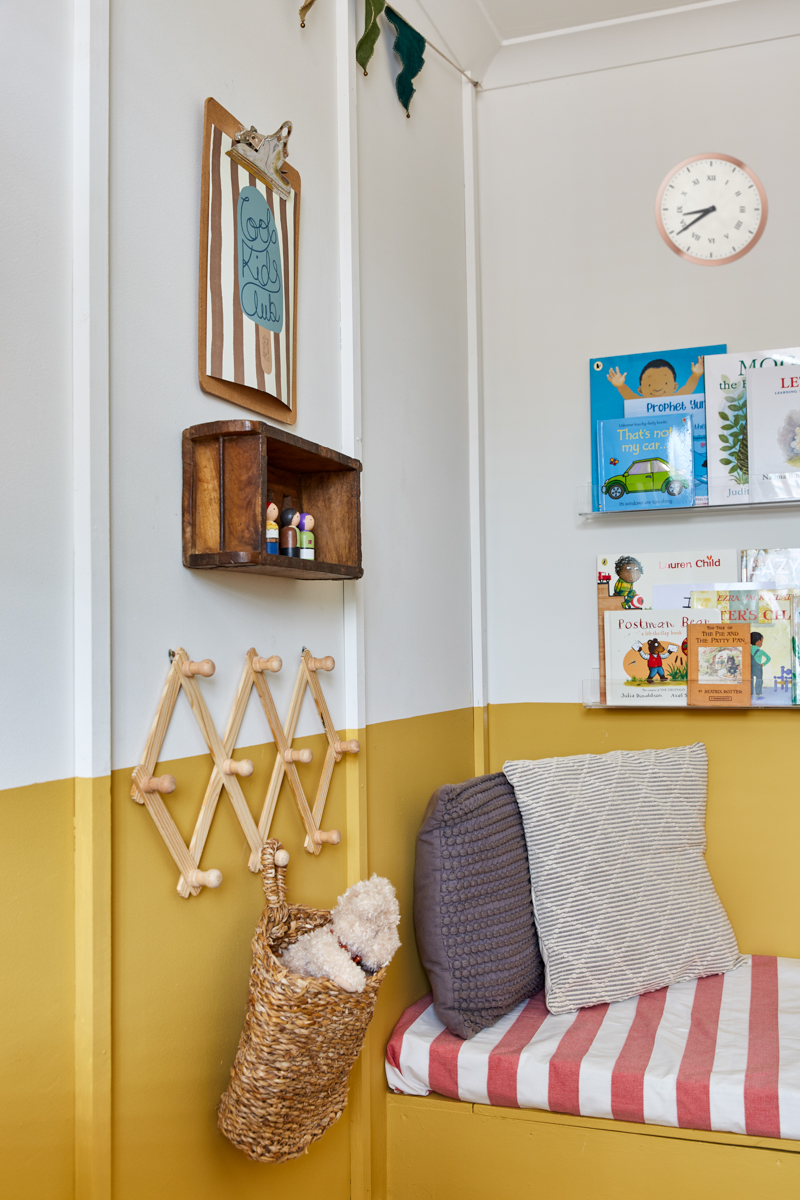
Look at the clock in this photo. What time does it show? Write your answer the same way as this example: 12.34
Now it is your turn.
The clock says 8.39
